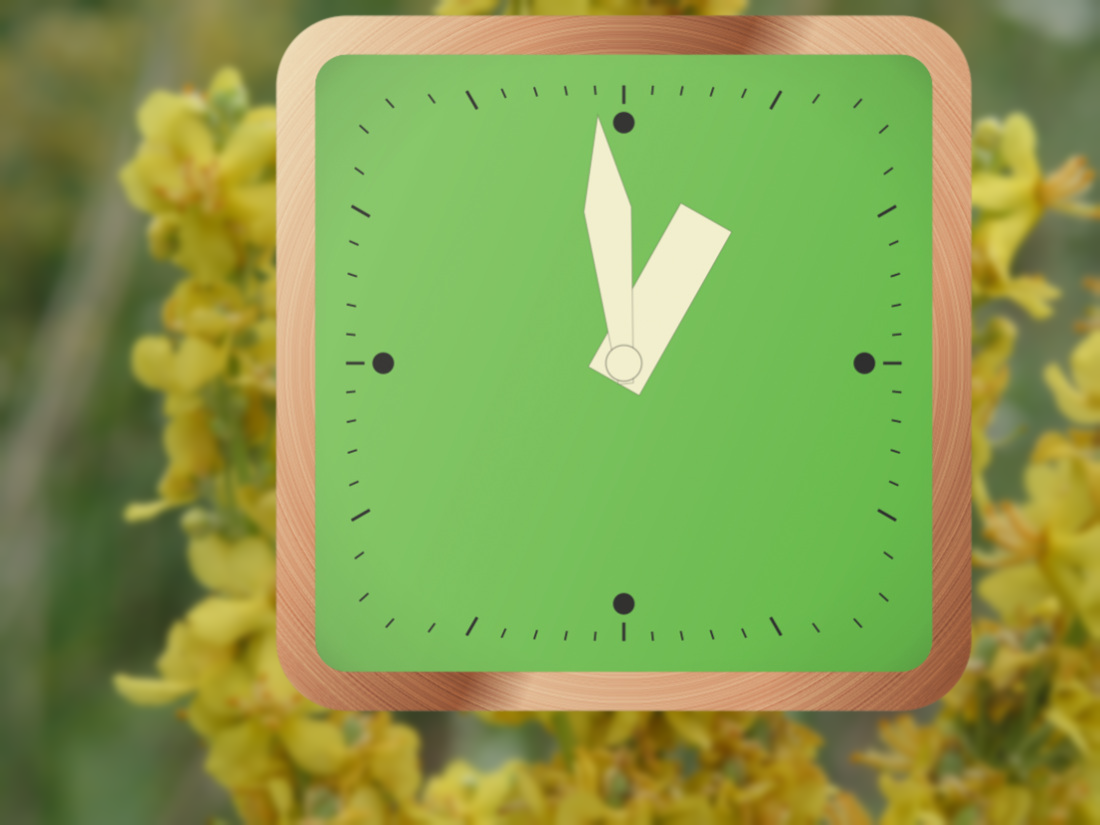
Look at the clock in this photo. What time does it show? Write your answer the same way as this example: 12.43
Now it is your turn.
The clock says 12.59
